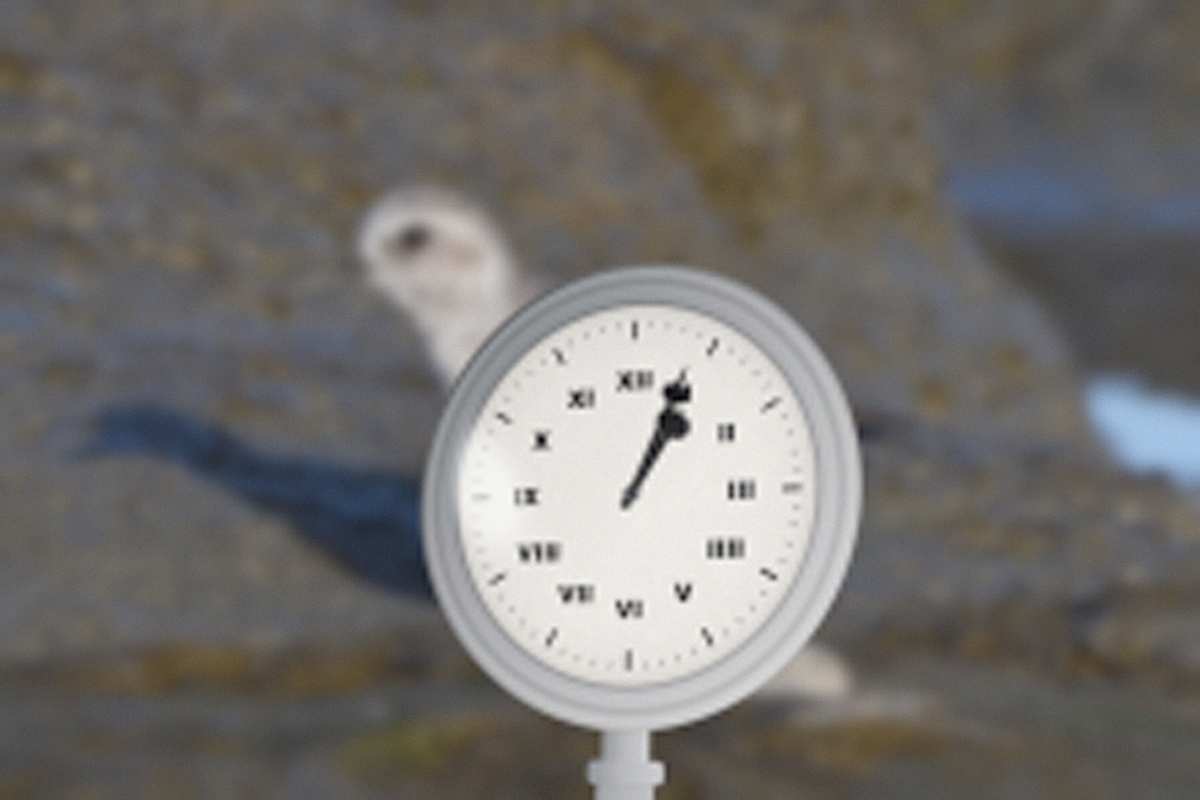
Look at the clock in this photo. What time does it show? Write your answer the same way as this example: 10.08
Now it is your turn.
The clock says 1.04
